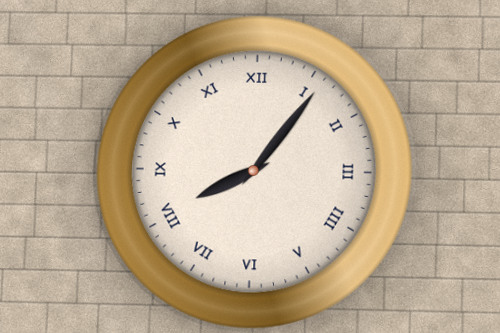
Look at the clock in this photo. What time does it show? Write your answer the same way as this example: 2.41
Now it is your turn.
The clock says 8.06
